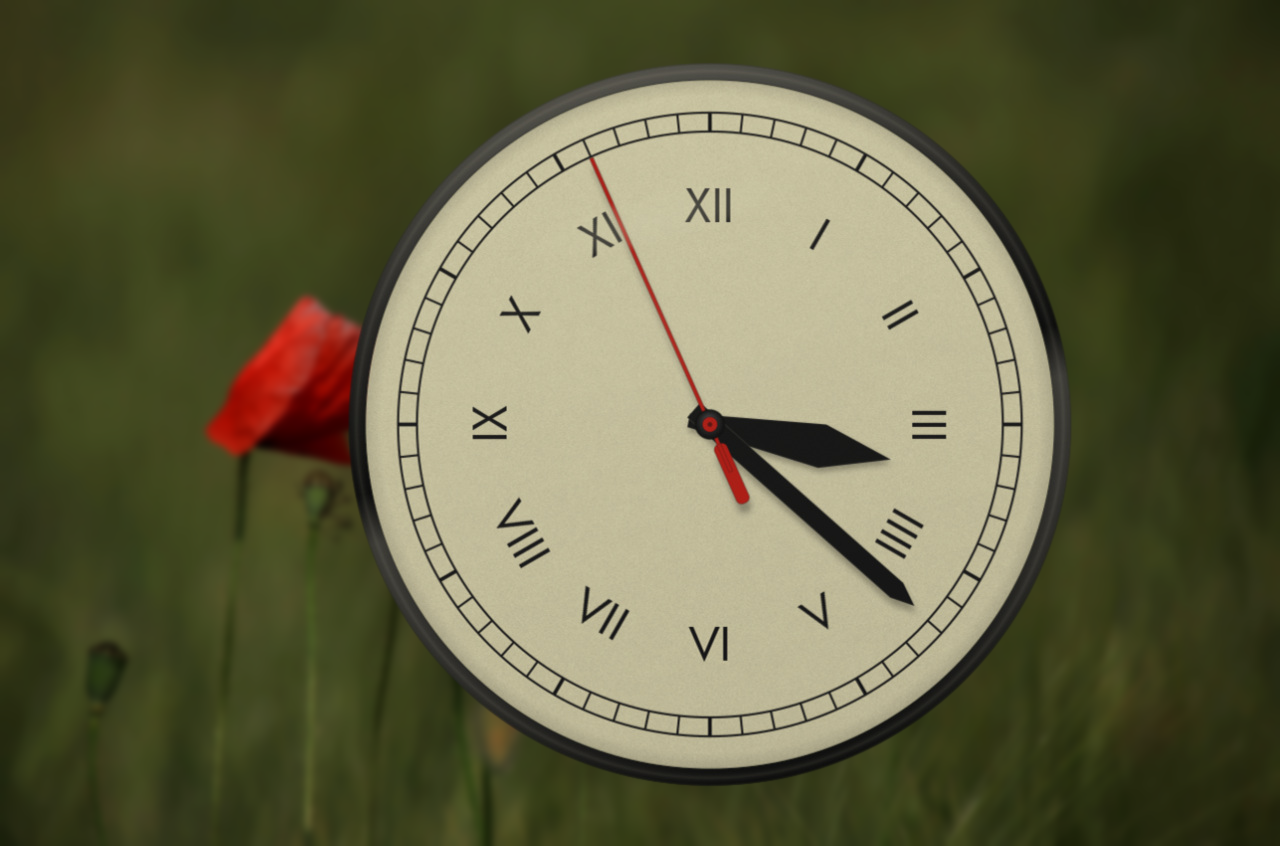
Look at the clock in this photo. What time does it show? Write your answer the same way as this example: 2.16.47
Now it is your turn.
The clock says 3.21.56
